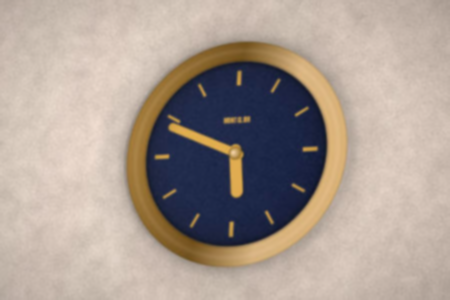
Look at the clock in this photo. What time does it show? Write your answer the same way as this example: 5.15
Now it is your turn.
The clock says 5.49
